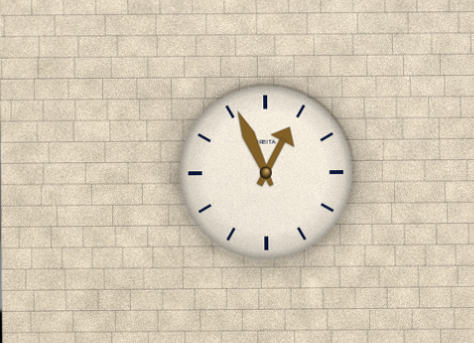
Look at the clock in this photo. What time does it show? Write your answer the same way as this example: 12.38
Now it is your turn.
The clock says 12.56
